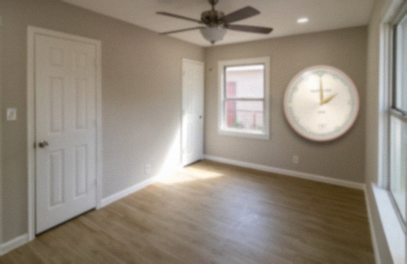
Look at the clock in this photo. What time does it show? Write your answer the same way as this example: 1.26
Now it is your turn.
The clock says 2.00
